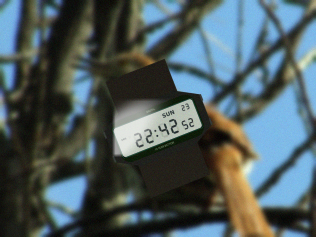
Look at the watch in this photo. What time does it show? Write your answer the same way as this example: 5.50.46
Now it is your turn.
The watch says 22.42.52
